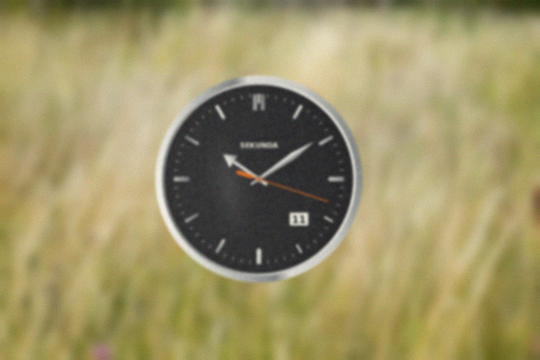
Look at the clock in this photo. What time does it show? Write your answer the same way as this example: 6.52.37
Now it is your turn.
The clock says 10.09.18
